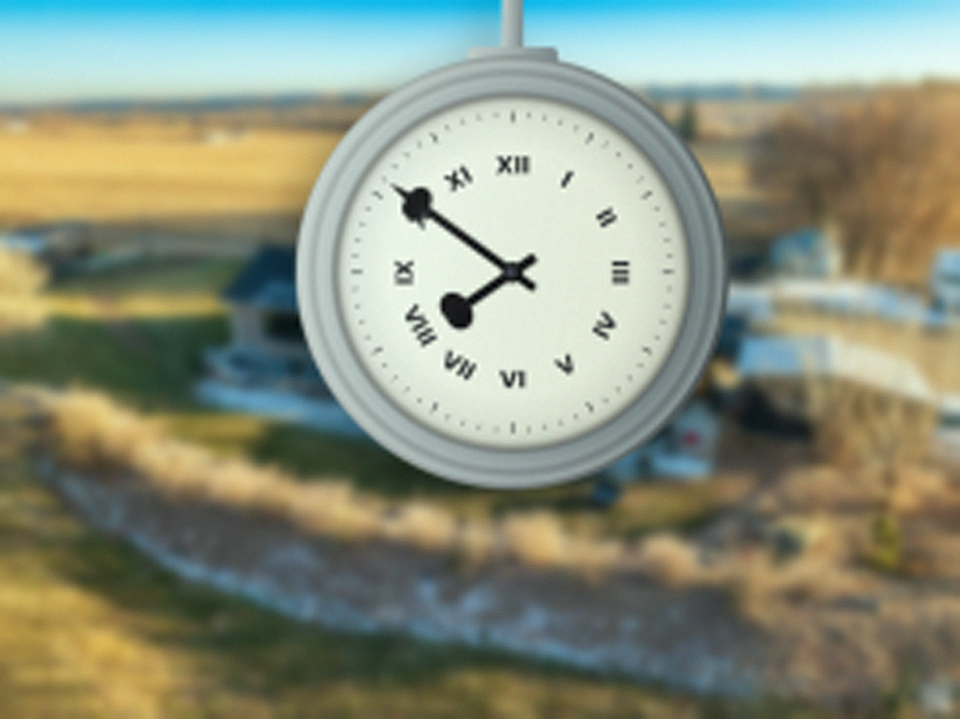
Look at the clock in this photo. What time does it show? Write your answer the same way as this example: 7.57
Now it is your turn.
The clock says 7.51
